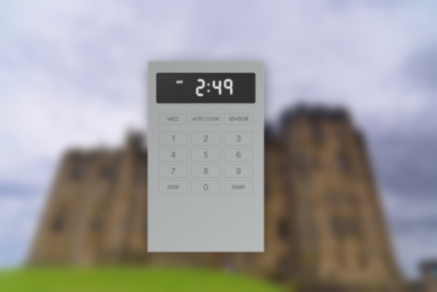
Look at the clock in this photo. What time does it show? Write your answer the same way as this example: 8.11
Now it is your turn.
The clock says 2.49
